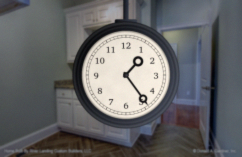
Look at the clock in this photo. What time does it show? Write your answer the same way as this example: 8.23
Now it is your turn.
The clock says 1.24
